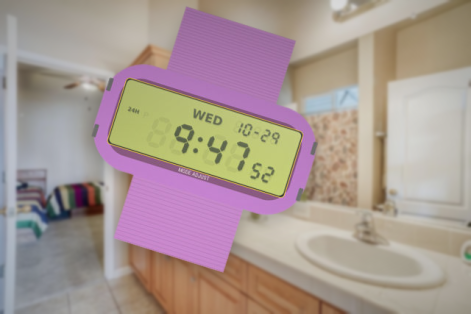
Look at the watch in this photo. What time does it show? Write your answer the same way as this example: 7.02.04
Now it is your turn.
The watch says 9.47.52
